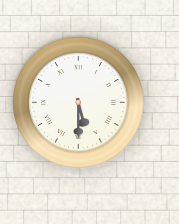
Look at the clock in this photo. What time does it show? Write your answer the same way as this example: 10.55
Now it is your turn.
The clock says 5.30
